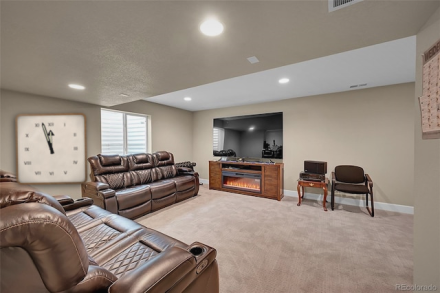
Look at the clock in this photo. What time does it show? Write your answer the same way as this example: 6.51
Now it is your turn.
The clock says 11.57
